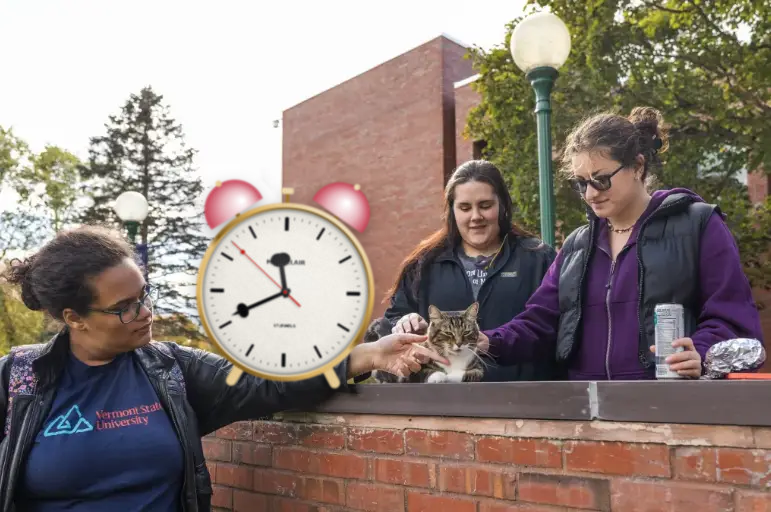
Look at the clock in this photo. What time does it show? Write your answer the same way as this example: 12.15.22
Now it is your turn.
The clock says 11.40.52
